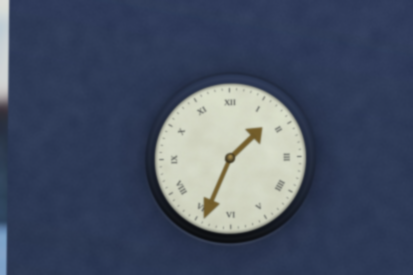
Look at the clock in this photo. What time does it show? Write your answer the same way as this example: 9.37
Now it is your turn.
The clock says 1.34
